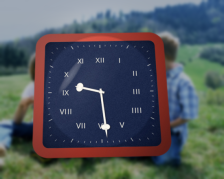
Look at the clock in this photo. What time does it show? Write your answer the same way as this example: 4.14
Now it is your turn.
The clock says 9.29
